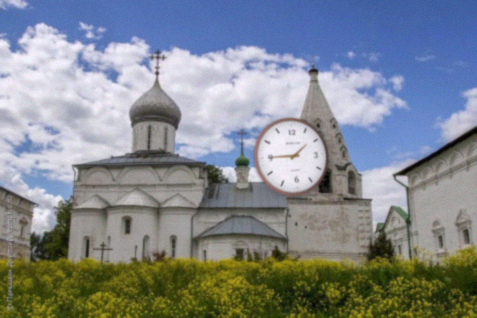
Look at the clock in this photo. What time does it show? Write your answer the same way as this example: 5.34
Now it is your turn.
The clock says 1.45
